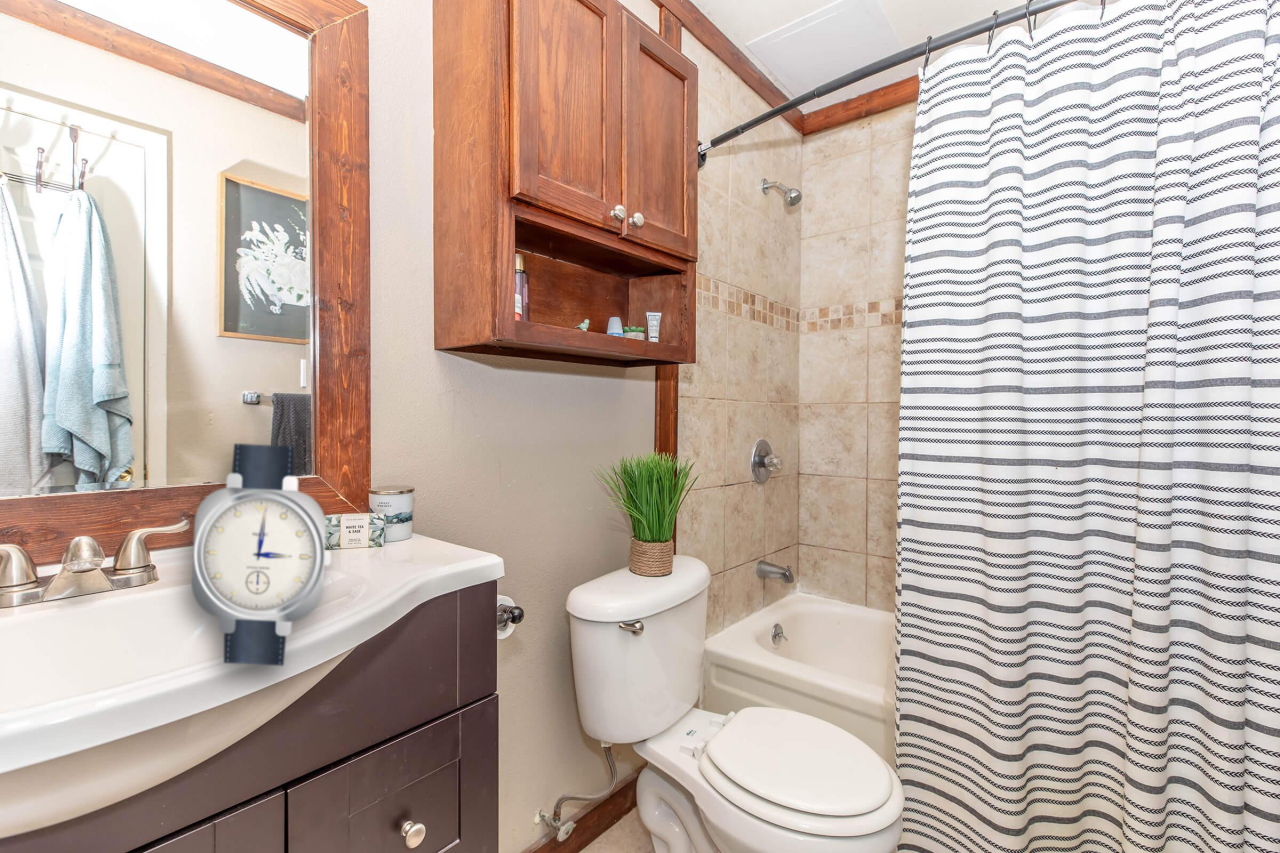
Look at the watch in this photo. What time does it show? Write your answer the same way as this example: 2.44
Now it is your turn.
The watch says 3.01
